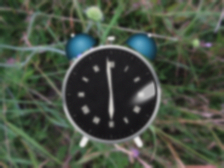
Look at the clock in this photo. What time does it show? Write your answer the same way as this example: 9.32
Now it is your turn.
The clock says 5.59
